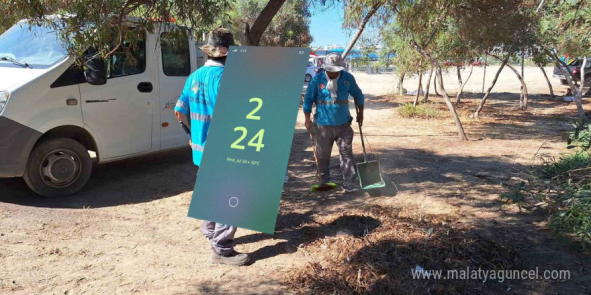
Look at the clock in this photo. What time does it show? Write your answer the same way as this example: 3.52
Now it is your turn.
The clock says 2.24
